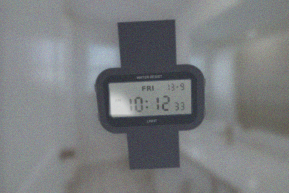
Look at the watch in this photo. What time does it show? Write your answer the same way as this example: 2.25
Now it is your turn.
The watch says 10.12
